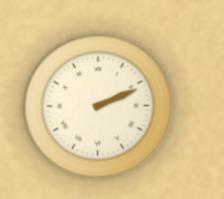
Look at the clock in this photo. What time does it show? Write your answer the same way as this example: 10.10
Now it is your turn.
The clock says 2.11
